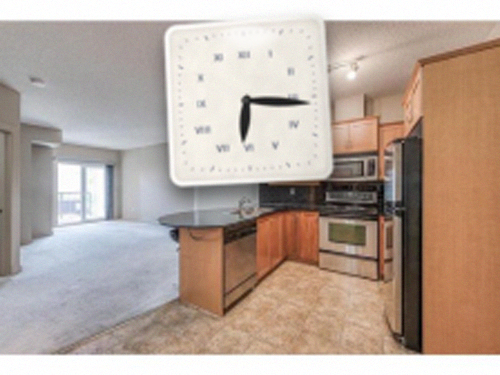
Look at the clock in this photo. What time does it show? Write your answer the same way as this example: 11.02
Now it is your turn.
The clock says 6.16
